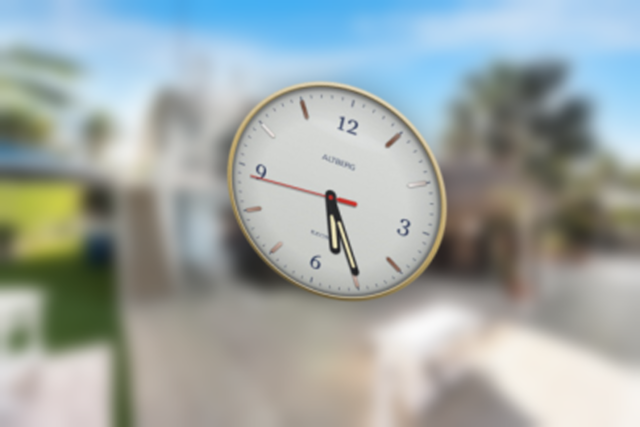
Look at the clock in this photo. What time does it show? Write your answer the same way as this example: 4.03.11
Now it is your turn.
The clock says 5.24.44
